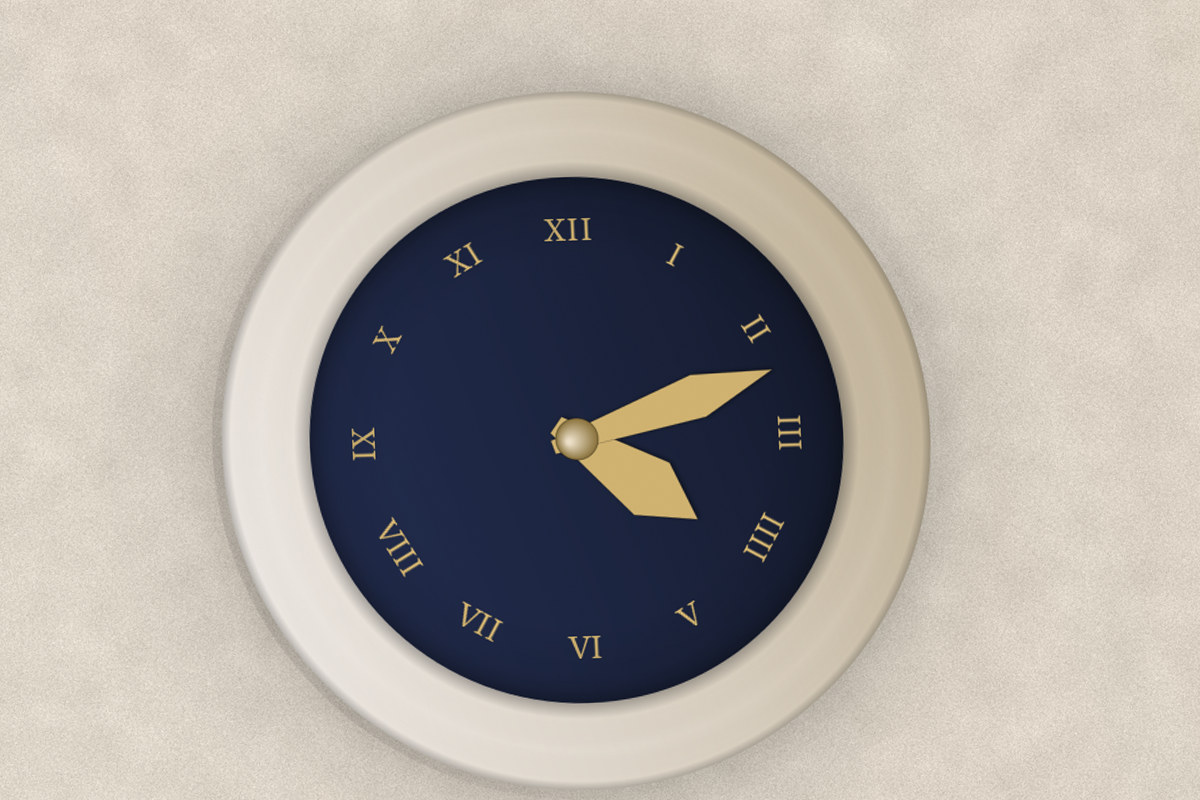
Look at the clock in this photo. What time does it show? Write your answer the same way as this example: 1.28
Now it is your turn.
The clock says 4.12
